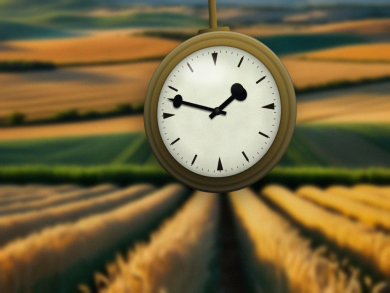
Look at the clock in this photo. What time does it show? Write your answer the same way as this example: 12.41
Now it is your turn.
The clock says 1.48
